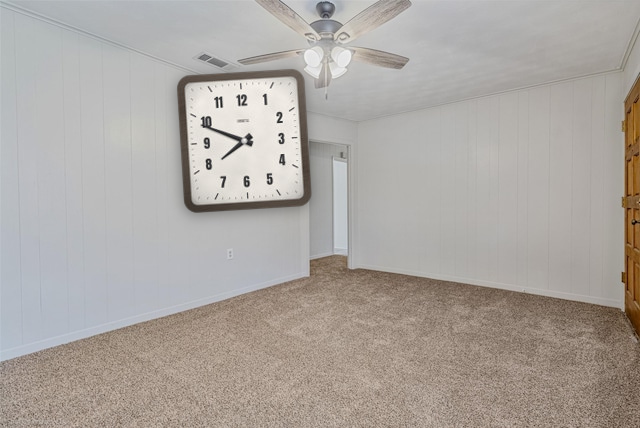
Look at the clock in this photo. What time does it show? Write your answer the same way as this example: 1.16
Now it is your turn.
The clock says 7.49
